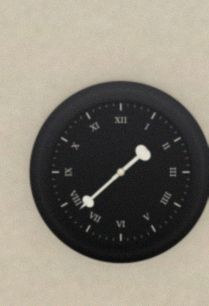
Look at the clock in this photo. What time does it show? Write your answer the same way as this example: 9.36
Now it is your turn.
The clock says 1.38
